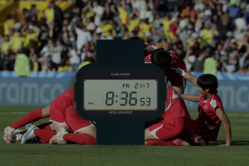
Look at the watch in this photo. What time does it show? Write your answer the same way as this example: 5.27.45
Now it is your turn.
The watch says 8.36.53
